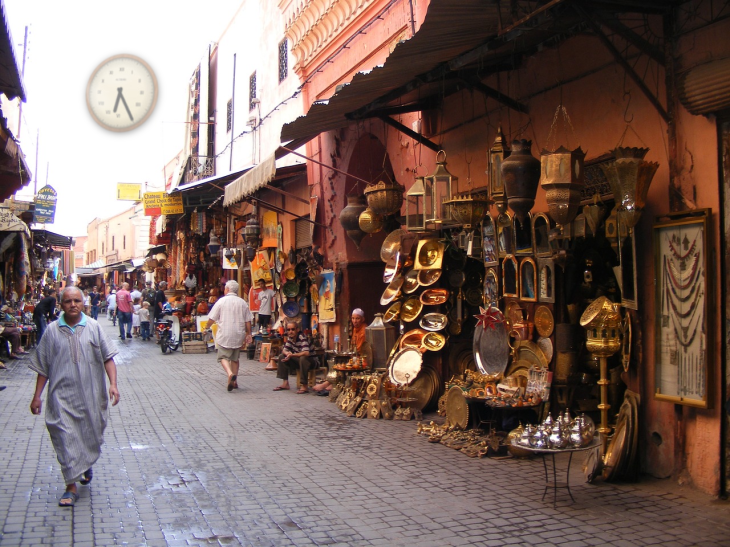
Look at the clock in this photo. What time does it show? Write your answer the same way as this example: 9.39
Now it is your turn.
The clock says 6.25
